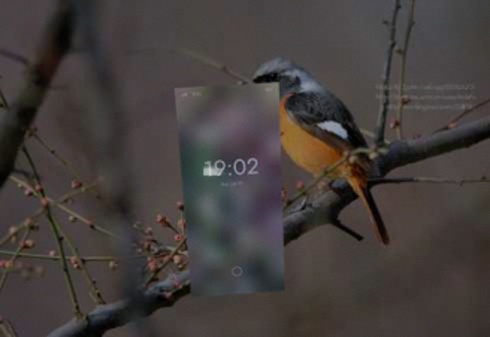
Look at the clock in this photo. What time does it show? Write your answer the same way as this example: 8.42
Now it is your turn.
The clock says 19.02
